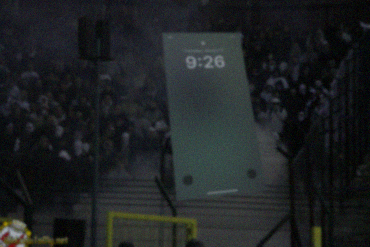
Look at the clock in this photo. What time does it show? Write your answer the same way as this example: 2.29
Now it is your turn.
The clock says 9.26
